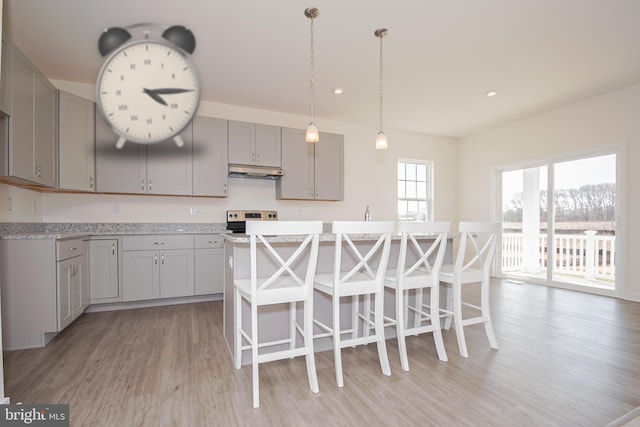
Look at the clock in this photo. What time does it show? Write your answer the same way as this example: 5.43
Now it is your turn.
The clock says 4.15
